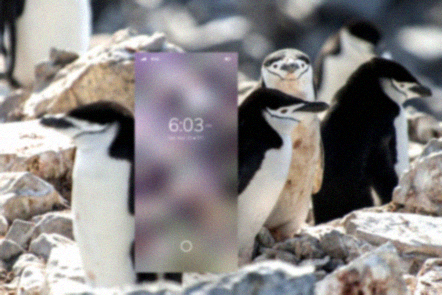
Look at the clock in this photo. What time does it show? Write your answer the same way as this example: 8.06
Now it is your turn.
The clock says 6.03
